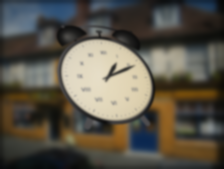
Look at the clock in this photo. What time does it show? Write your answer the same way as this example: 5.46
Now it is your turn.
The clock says 1.11
